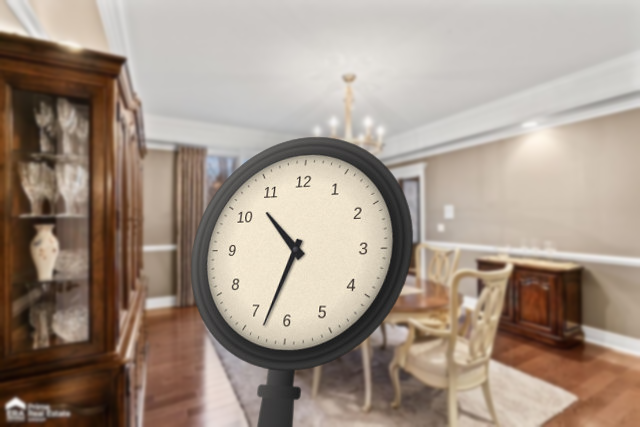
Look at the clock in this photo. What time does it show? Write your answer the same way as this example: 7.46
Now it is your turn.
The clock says 10.33
